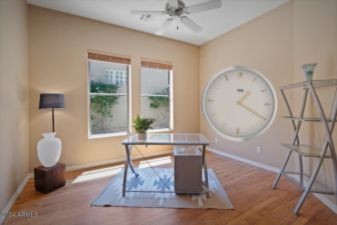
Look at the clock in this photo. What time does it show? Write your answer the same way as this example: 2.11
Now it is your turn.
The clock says 1.20
